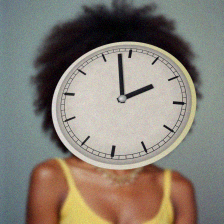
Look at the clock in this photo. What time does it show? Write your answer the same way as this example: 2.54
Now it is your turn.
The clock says 1.58
